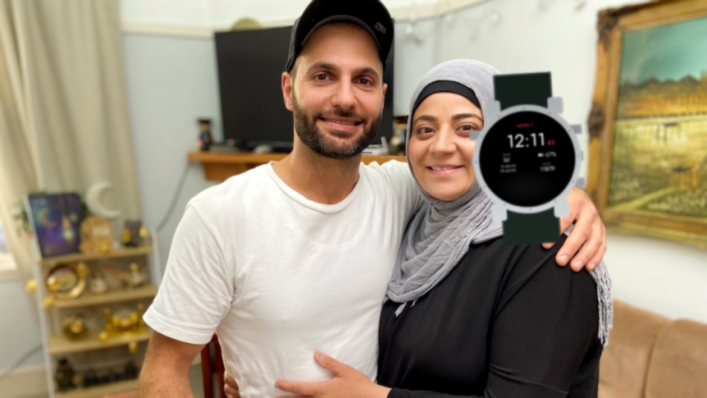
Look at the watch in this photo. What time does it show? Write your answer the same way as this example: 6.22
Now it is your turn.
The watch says 12.11
